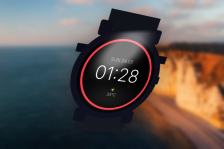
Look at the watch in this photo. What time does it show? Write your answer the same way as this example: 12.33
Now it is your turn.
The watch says 1.28
